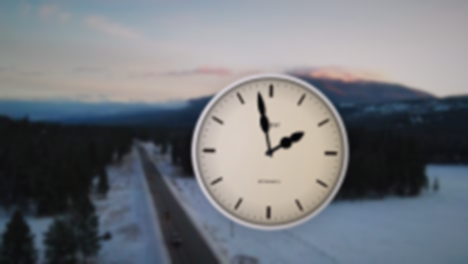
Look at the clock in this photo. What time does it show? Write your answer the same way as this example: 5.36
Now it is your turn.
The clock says 1.58
